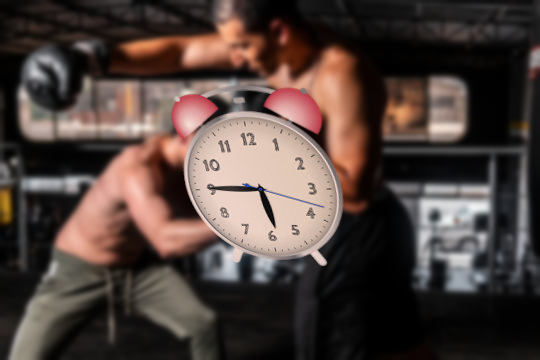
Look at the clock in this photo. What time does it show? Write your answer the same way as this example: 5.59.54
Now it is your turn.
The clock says 5.45.18
